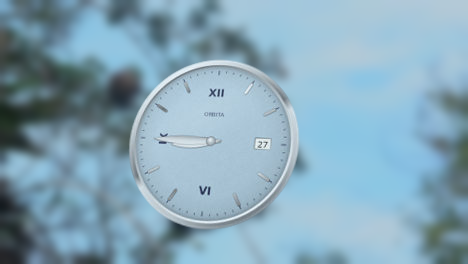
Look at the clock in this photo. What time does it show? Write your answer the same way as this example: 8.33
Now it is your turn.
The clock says 8.45
